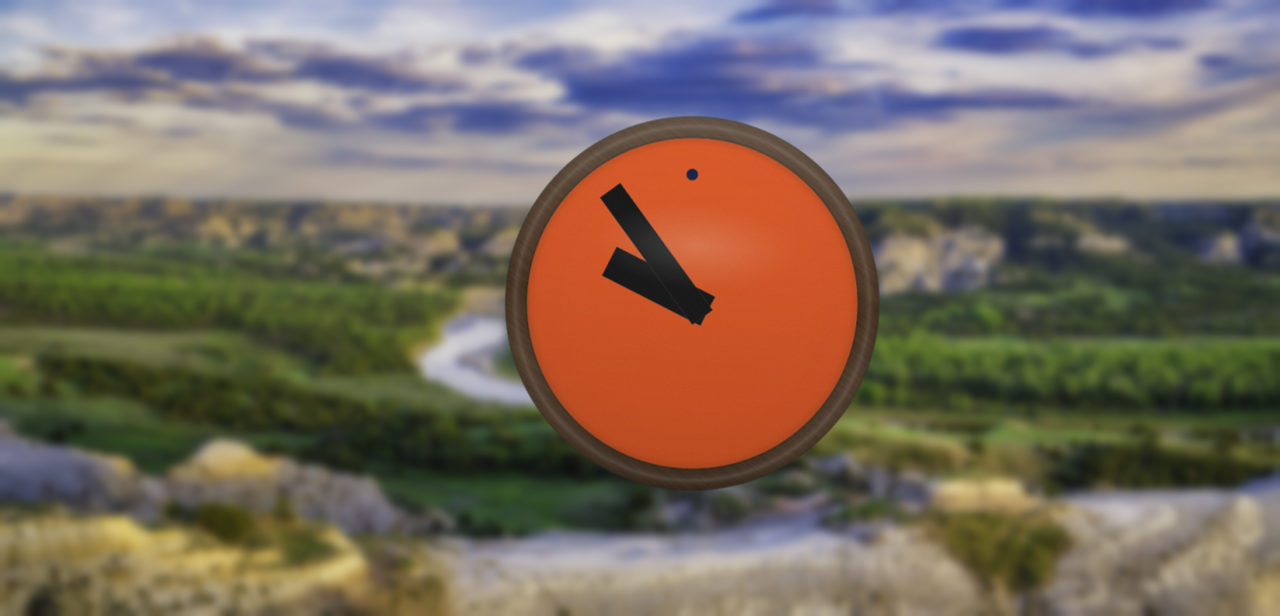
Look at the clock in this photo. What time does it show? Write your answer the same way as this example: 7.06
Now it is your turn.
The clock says 9.54
